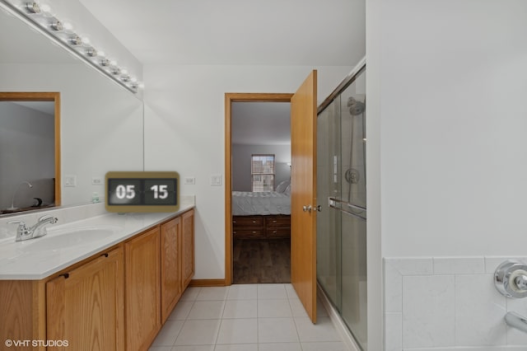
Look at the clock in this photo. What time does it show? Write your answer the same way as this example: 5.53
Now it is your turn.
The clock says 5.15
